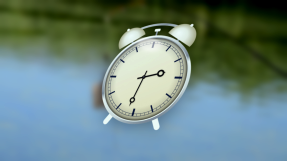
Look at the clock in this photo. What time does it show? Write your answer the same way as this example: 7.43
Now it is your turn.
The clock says 2.32
